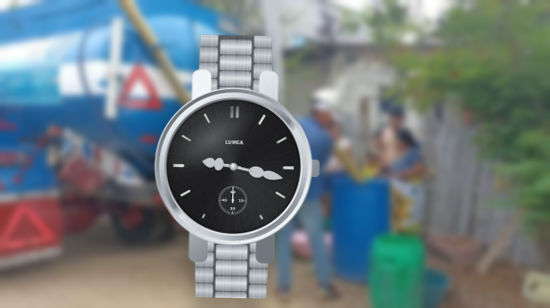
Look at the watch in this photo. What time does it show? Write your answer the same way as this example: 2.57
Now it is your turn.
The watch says 9.17
